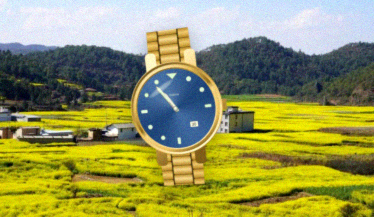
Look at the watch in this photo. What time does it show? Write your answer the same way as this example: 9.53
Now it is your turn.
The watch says 10.54
